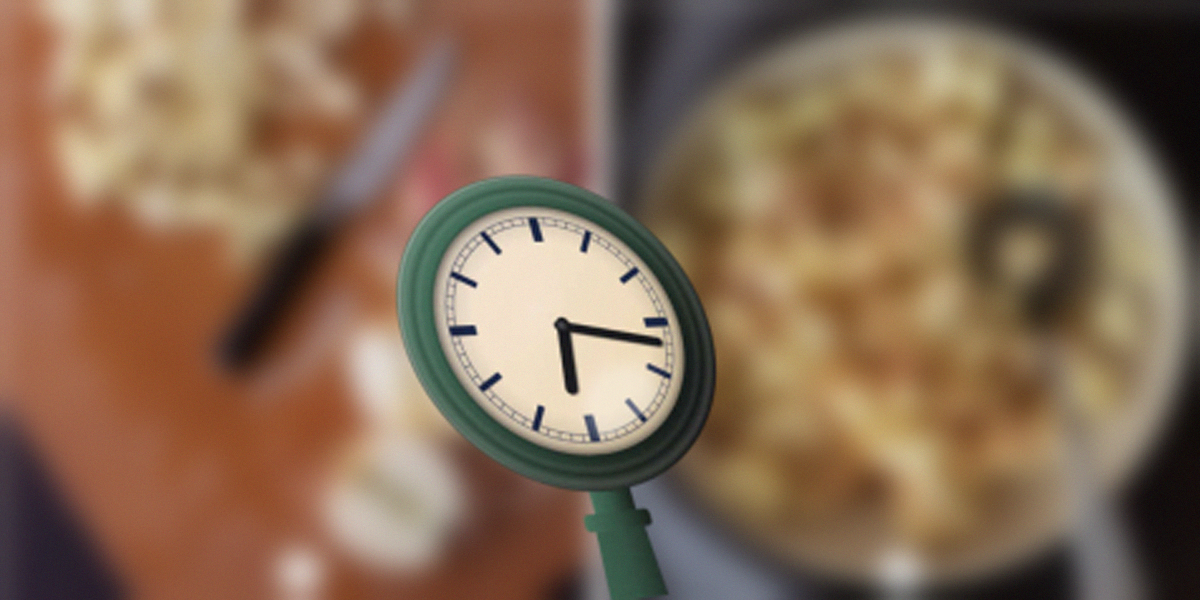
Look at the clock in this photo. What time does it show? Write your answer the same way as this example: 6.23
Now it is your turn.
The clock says 6.17
